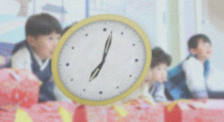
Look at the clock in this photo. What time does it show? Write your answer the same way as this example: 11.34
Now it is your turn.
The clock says 7.02
